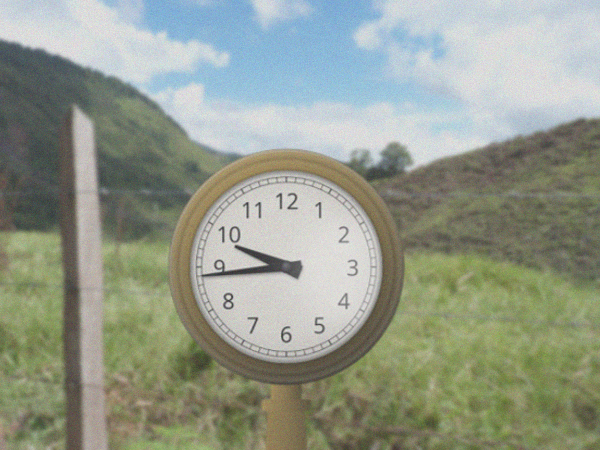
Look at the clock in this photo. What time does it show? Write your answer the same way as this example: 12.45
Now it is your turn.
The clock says 9.44
